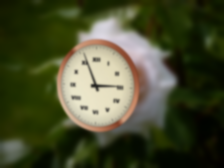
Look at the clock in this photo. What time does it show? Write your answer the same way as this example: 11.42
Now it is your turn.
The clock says 2.56
